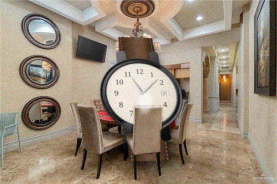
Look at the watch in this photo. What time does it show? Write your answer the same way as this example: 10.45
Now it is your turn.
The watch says 11.08
